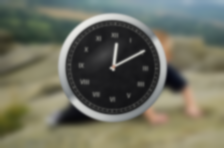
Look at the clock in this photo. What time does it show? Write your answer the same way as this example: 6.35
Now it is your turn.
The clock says 12.10
